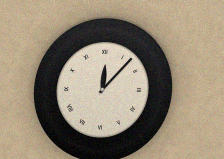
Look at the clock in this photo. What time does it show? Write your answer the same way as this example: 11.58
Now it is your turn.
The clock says 12.07
